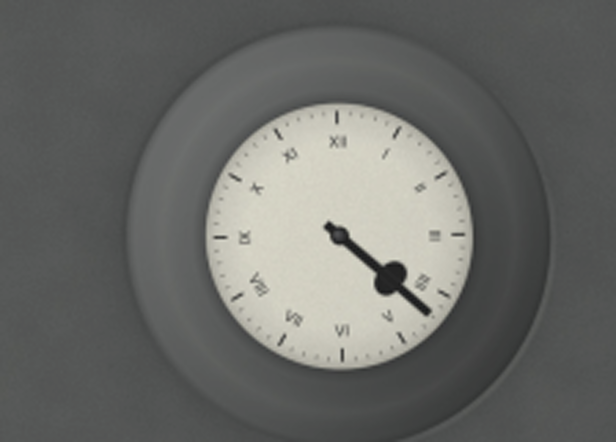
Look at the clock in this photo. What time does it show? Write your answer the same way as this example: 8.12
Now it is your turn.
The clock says 4.22
